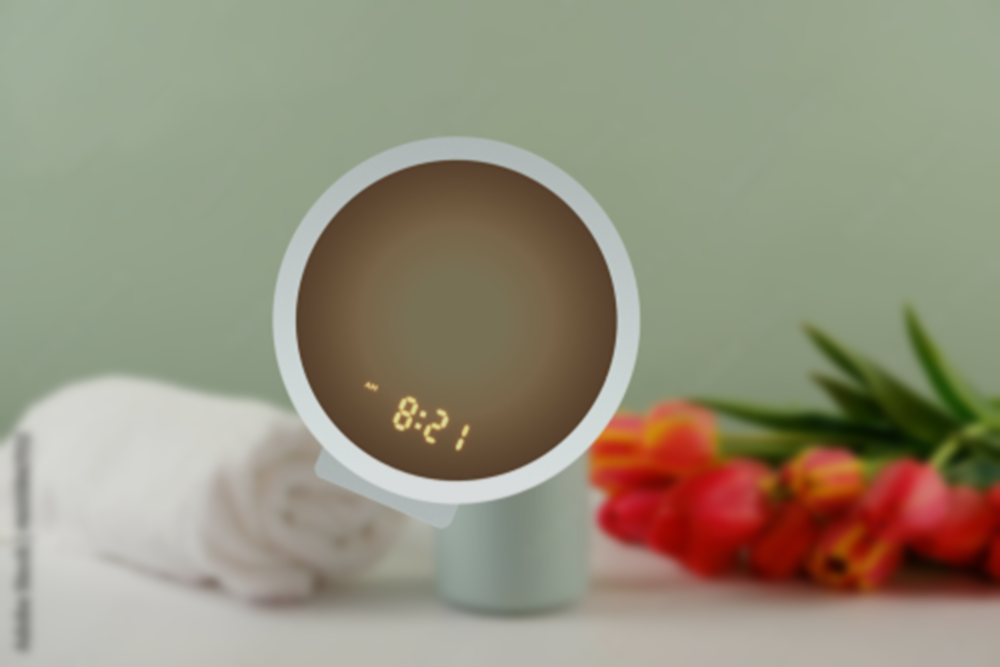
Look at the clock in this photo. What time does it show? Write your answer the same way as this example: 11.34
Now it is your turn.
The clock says 8.21
